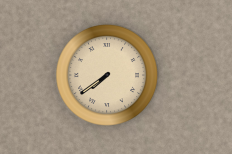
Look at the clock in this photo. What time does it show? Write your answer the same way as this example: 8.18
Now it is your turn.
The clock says 7.39
